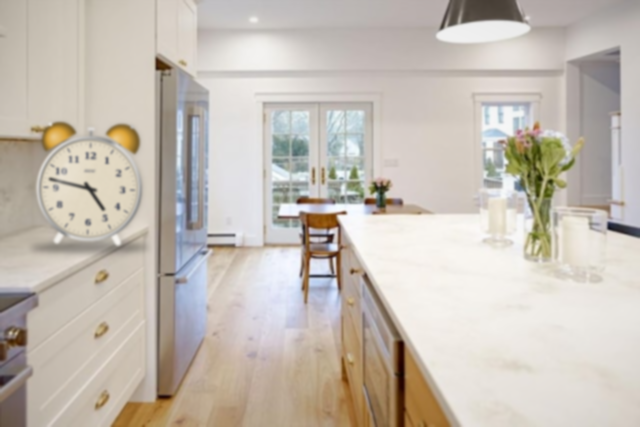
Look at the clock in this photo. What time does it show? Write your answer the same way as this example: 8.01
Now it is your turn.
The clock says 4.47
